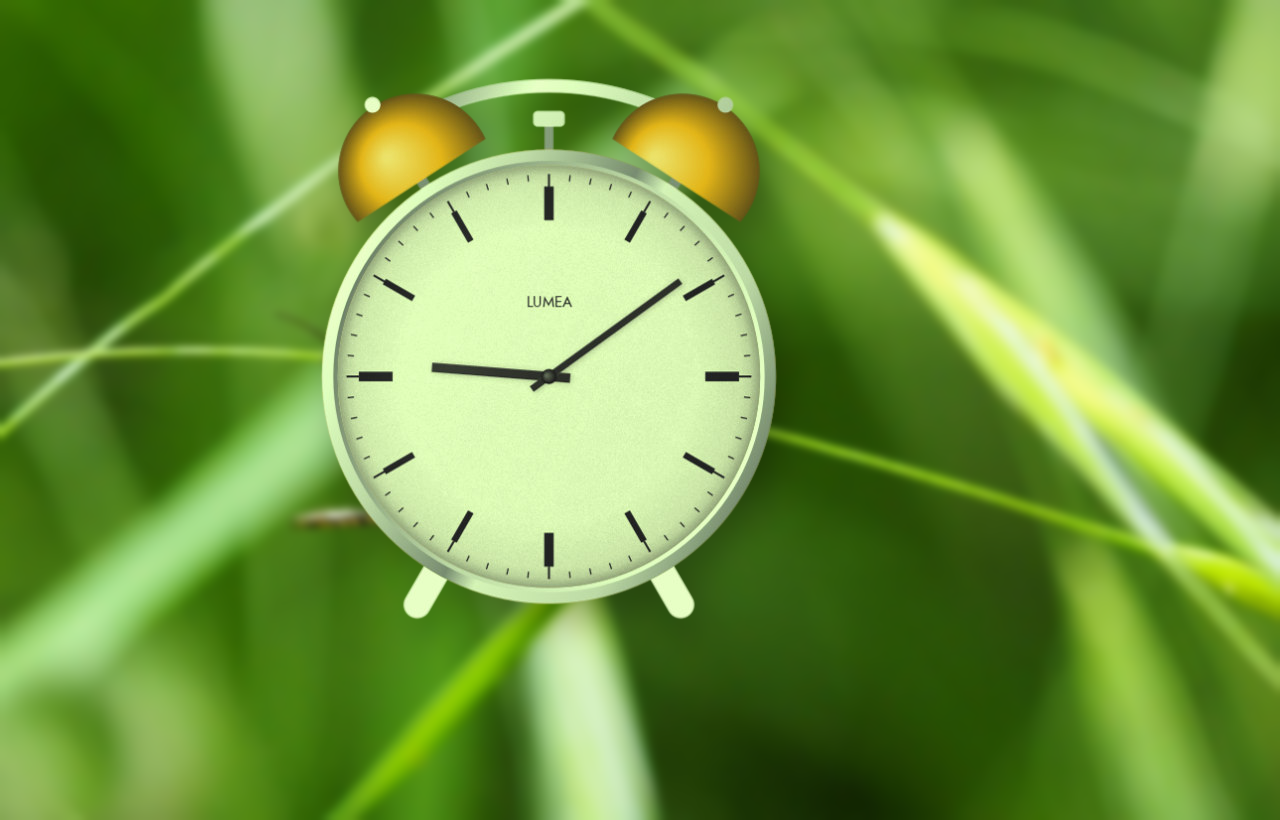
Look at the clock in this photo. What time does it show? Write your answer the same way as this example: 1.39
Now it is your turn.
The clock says 9.09
